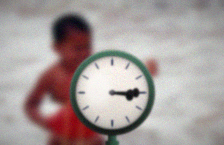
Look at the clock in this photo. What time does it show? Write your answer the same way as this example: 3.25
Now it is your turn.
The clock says 3.15
